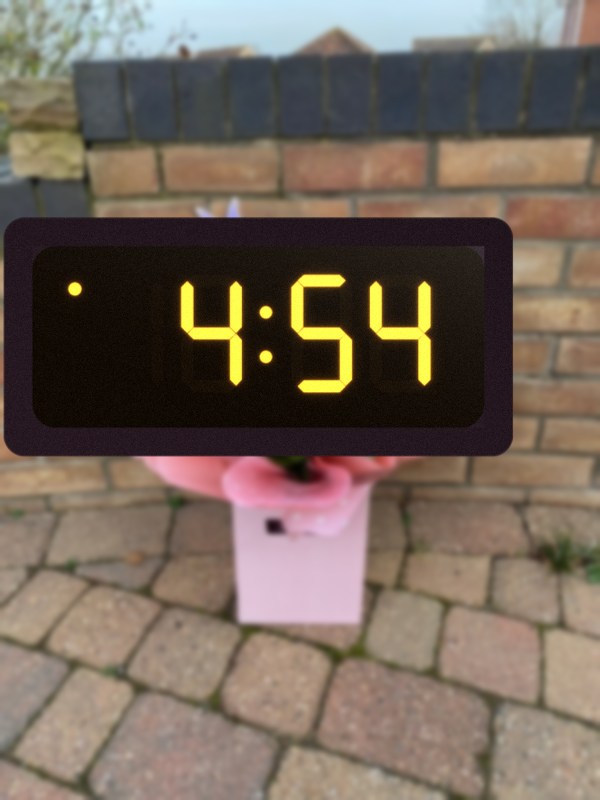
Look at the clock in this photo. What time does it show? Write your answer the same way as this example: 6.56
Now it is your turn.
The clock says 4.54
